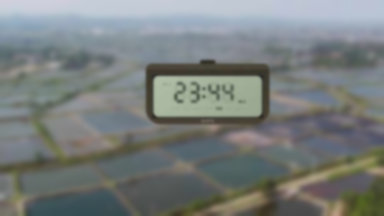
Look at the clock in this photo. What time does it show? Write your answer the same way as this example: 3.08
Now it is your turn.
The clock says 23.44
